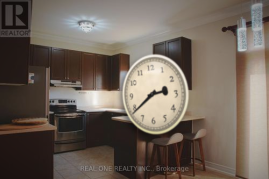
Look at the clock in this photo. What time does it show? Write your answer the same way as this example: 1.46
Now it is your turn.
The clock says 2.39
